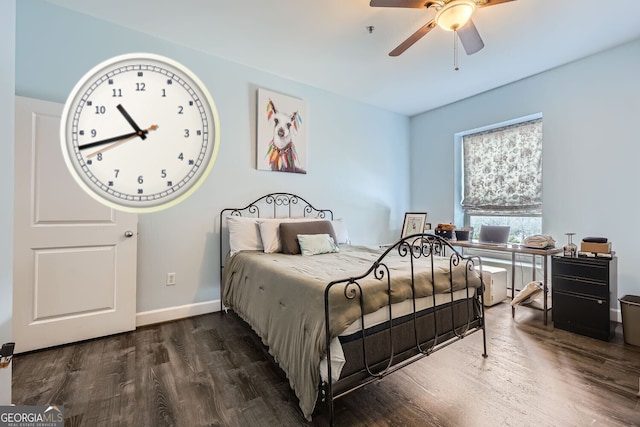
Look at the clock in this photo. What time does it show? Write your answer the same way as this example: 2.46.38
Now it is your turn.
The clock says 10.42.41
